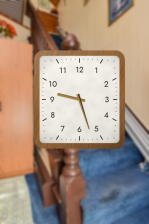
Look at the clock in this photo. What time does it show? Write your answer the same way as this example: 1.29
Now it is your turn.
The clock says 9.27
